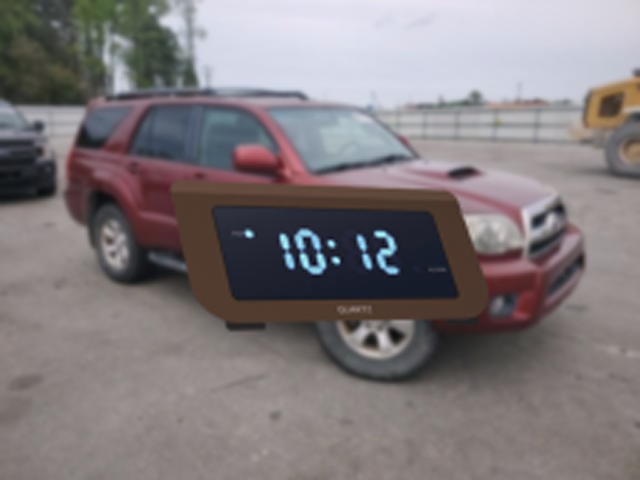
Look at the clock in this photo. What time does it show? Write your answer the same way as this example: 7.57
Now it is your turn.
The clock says 10.12
